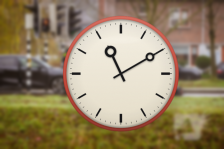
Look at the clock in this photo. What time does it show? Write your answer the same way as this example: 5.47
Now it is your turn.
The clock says 11.10
